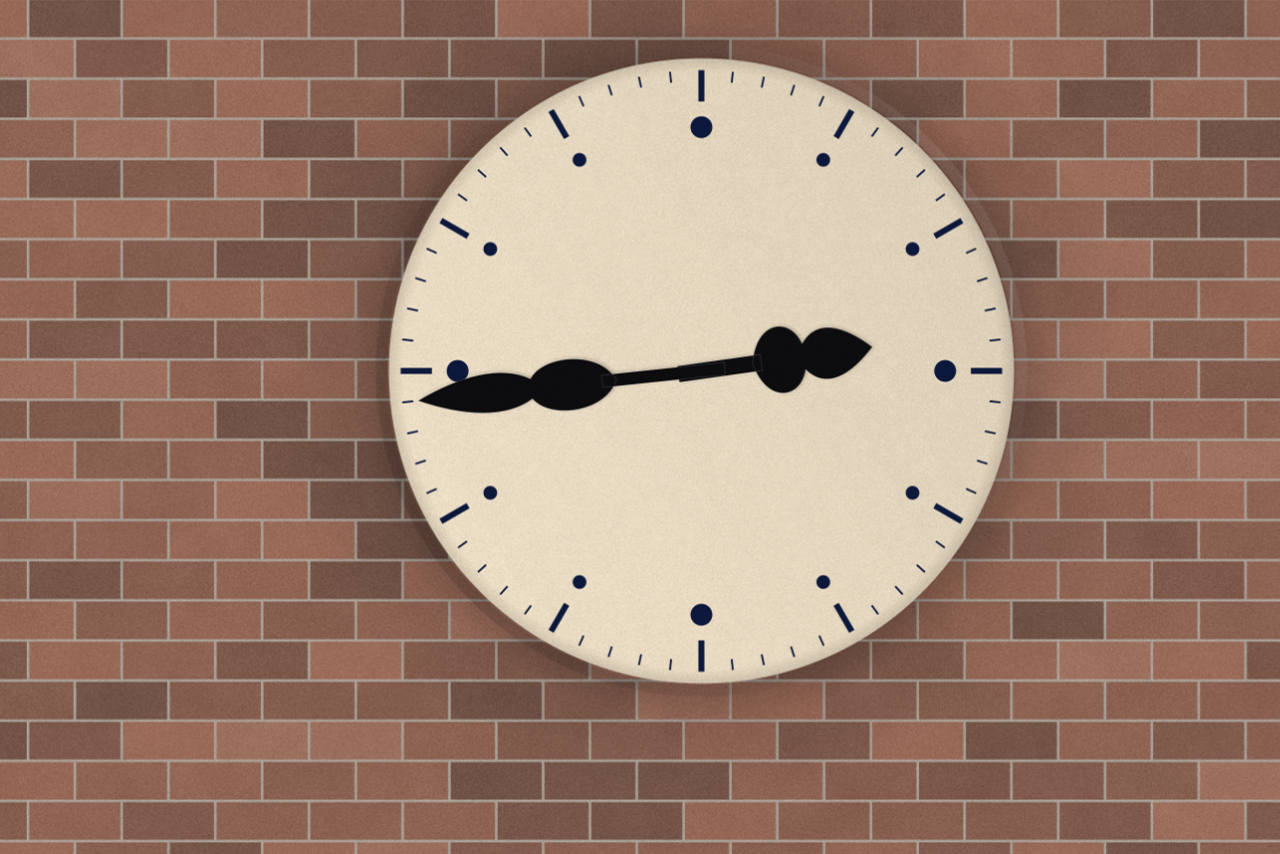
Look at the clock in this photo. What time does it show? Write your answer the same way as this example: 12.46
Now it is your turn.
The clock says 2.44
